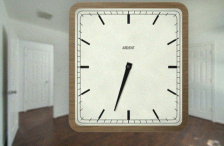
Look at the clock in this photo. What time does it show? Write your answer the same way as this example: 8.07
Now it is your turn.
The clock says 6.33
